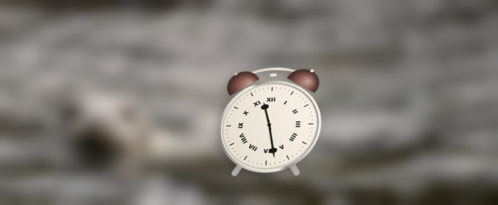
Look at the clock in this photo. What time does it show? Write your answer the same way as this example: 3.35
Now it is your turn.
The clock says 11.28
